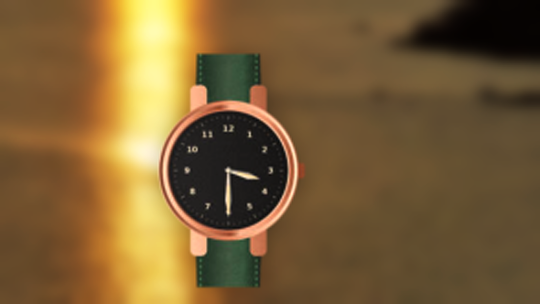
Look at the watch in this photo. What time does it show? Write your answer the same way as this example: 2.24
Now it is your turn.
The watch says 3.30
